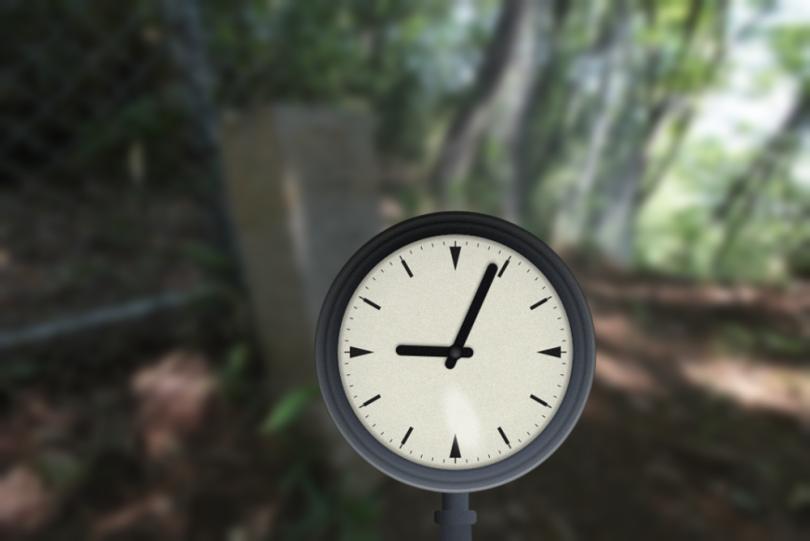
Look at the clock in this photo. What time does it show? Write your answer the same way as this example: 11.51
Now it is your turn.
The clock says 9.04
